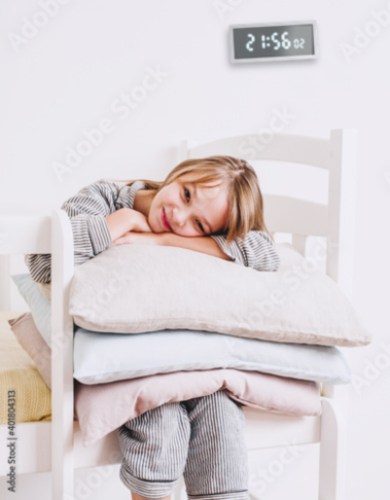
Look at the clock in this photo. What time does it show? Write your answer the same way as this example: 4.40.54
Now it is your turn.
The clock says 21.56.02
